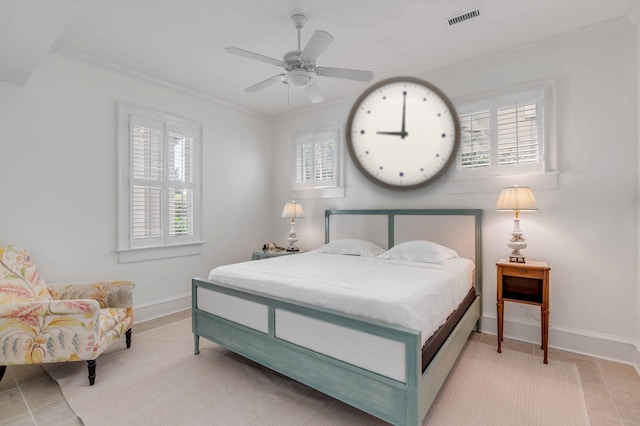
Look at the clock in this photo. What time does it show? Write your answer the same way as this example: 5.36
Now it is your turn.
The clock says 9.00
